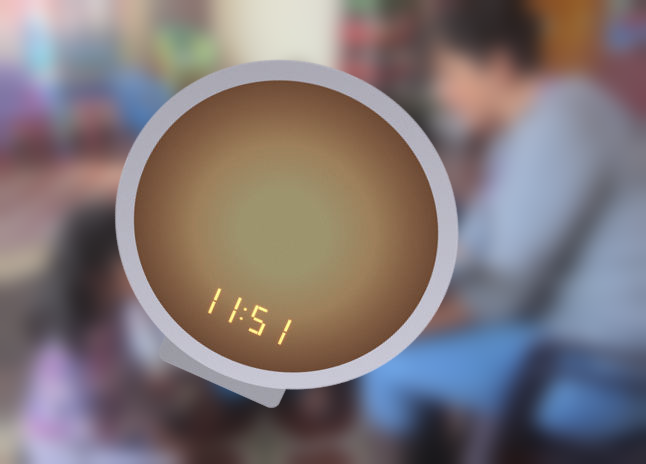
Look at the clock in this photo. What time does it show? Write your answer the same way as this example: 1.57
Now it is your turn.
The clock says 11.51
